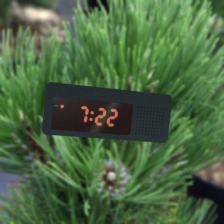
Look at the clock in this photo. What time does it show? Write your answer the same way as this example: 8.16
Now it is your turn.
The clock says 7.22
